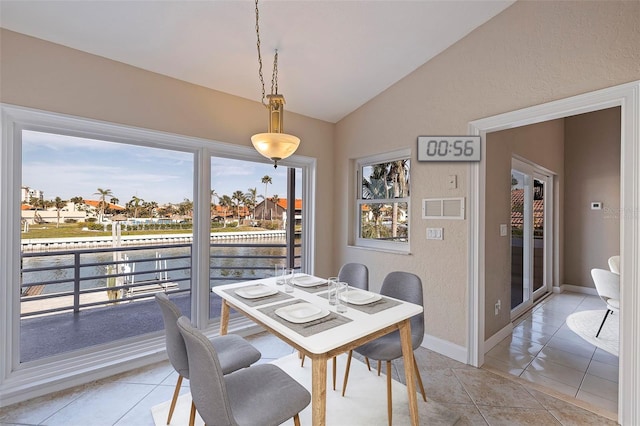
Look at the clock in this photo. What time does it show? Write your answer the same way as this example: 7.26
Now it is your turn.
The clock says 0.56
